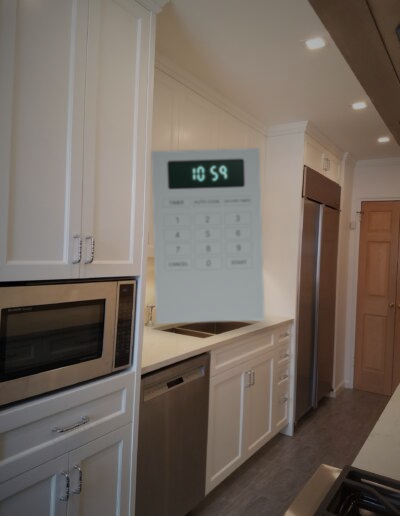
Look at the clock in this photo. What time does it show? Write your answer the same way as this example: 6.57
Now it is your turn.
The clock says 10.59
